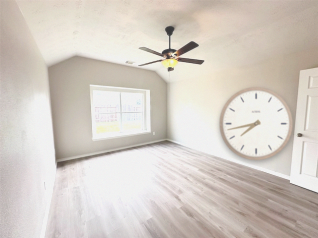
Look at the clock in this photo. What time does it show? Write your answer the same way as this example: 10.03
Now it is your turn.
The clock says 7.43
